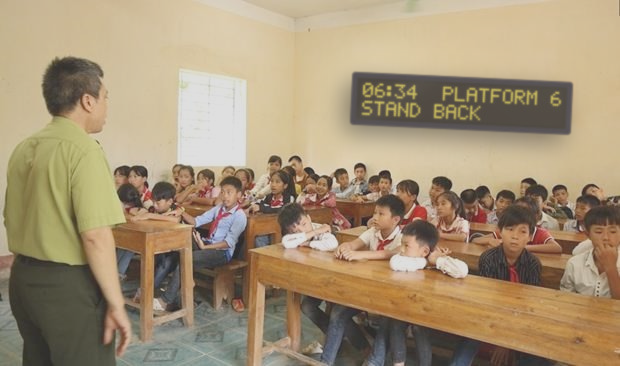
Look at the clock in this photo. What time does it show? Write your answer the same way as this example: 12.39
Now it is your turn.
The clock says 6.34
